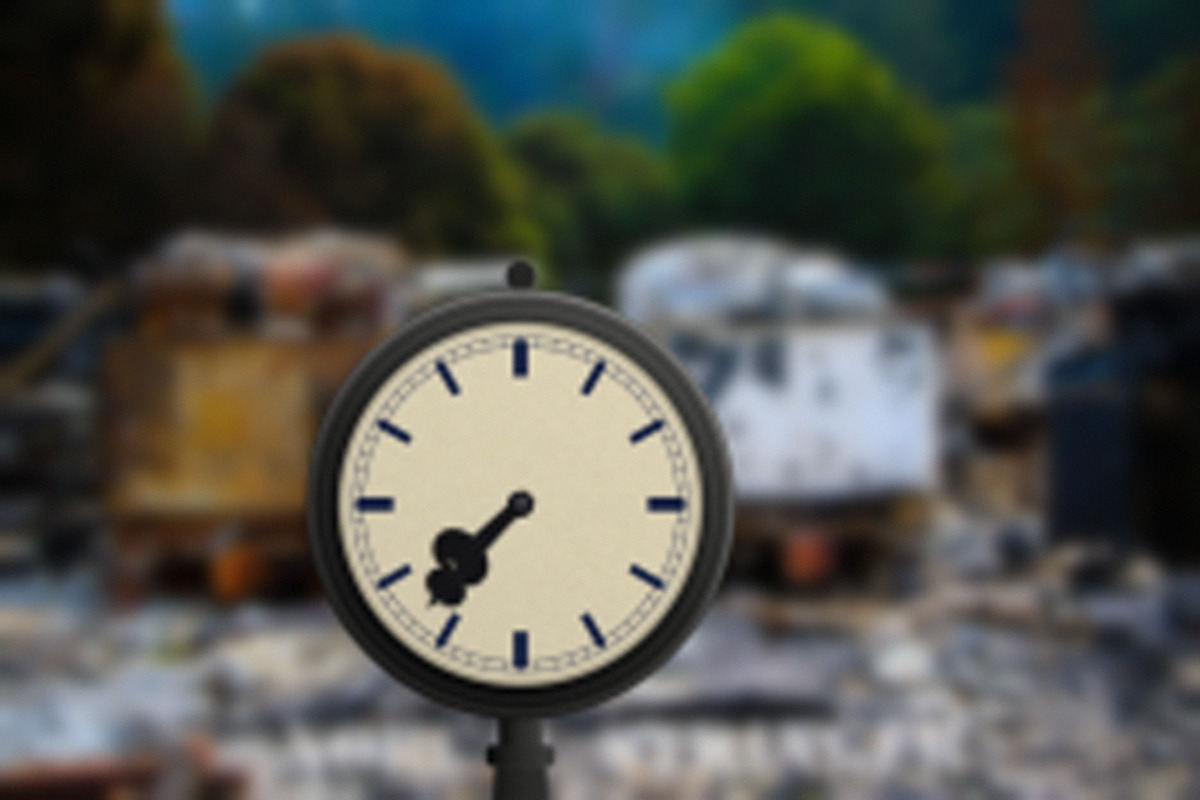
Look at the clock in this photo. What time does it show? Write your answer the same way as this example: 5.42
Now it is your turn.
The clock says 7.37
